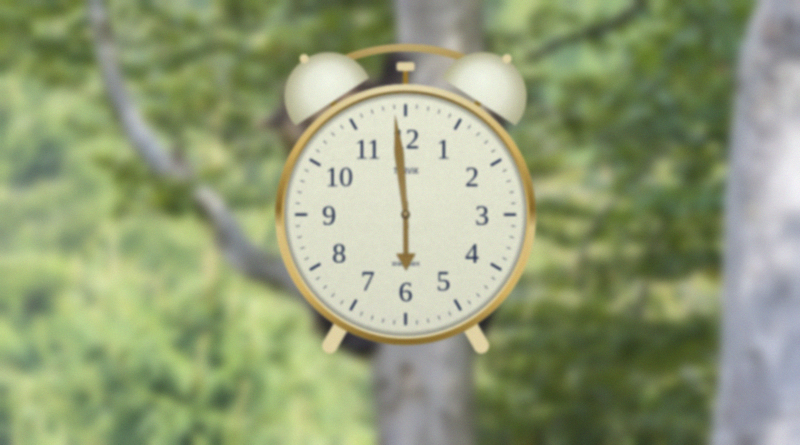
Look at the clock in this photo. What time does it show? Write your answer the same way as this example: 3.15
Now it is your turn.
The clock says 5.59
